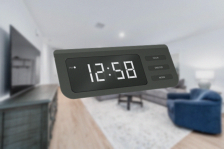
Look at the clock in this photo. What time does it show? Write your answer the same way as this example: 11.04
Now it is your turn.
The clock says 12.58
